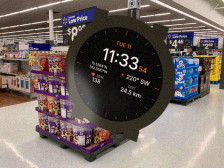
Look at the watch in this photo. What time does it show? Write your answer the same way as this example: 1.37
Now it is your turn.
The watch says 11.33
